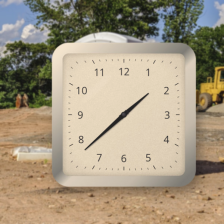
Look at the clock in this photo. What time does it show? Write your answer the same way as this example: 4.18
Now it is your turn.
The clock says 1.38
